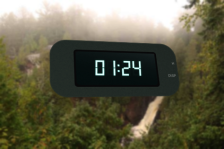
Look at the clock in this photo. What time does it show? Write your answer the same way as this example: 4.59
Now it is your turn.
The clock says 1.24
